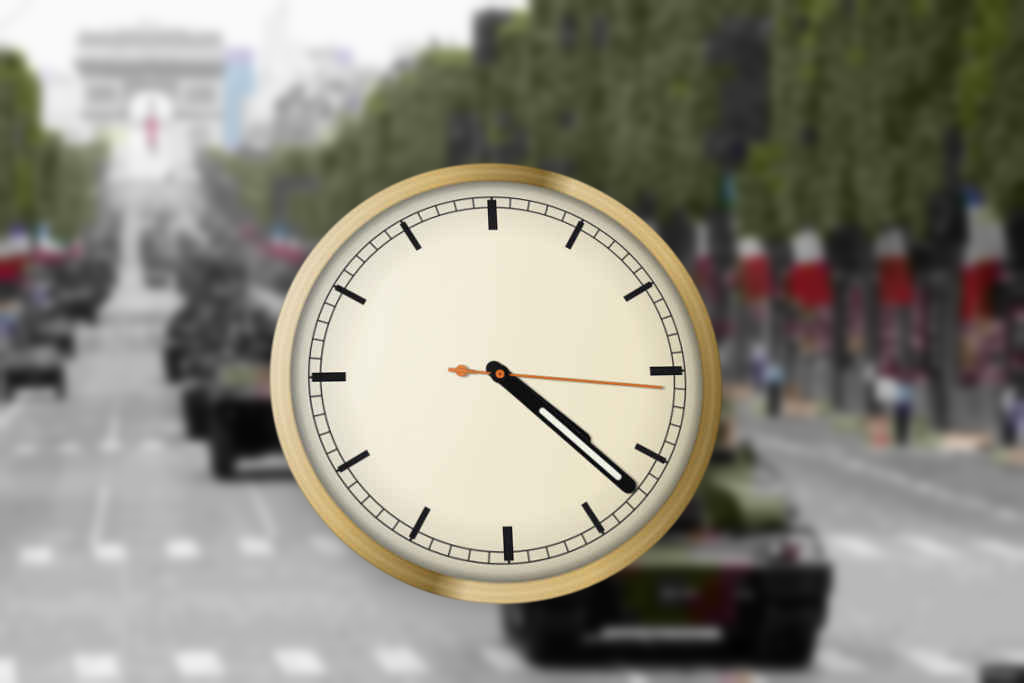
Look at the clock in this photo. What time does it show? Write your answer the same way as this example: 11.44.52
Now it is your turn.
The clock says 4.22.16
